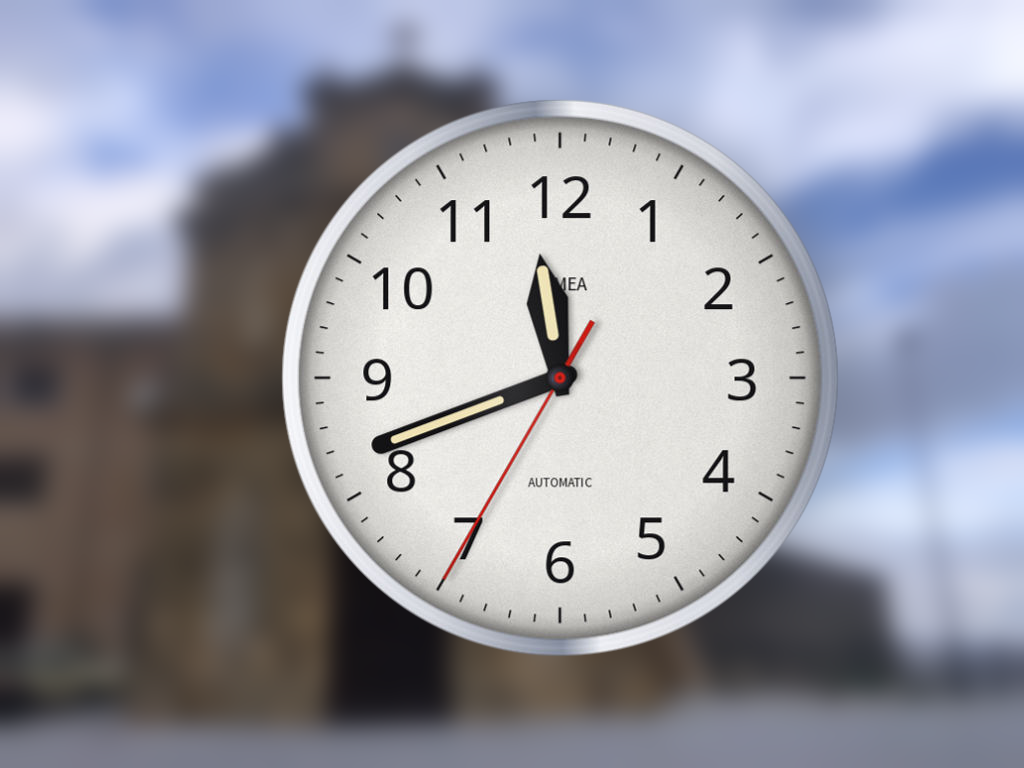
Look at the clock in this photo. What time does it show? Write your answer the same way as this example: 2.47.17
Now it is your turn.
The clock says 11.41.35
